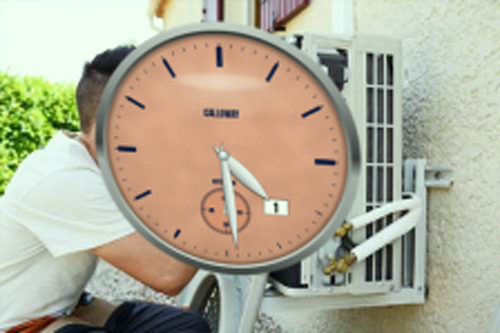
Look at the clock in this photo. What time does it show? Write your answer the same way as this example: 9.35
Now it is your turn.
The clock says 4.29
